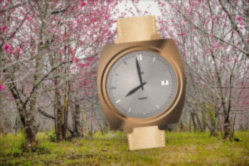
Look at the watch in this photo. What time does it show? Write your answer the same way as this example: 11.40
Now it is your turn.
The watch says 7.59
